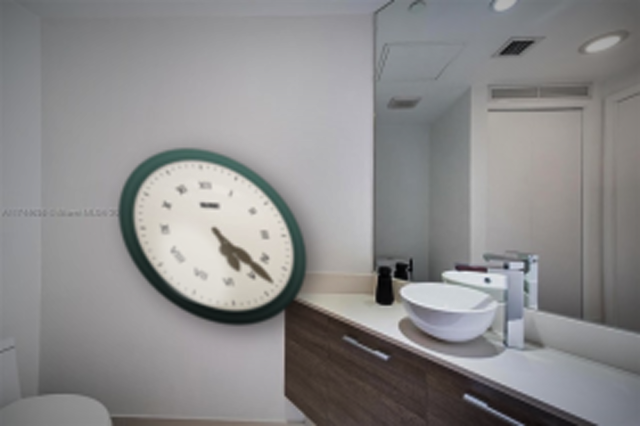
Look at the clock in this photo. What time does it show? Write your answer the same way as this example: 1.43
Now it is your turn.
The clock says 5.23
